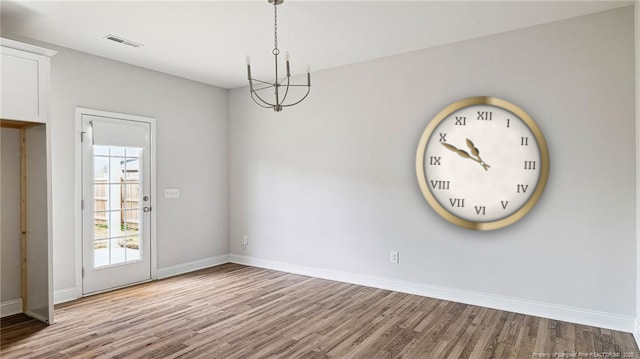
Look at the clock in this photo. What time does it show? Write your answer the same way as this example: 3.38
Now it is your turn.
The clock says 10.49
